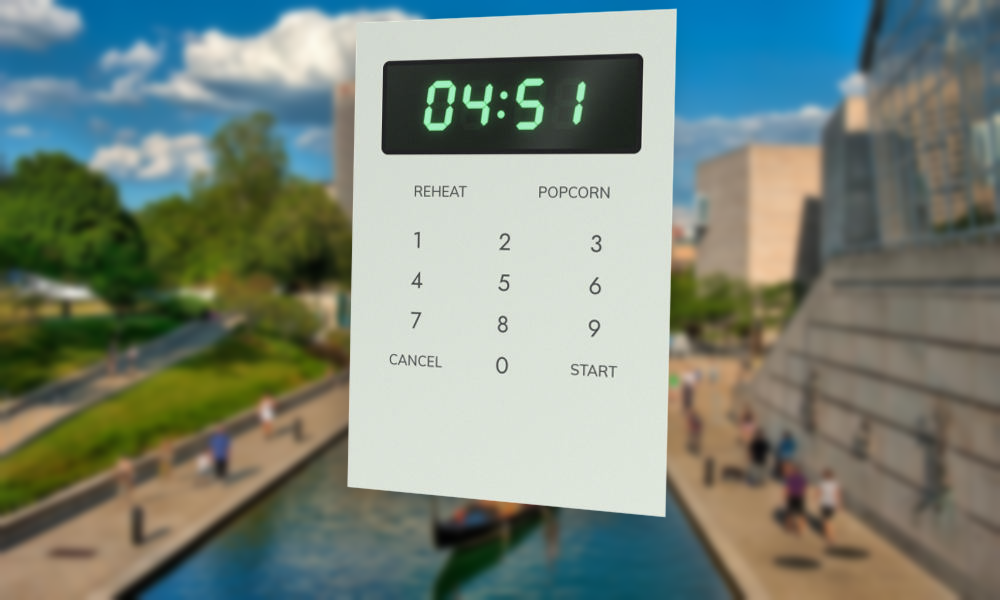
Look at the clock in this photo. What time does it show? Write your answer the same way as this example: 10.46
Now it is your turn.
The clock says 4.51
